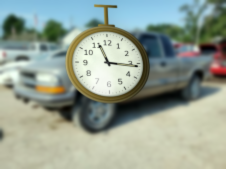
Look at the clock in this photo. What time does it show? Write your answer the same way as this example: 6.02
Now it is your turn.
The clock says 11.16
